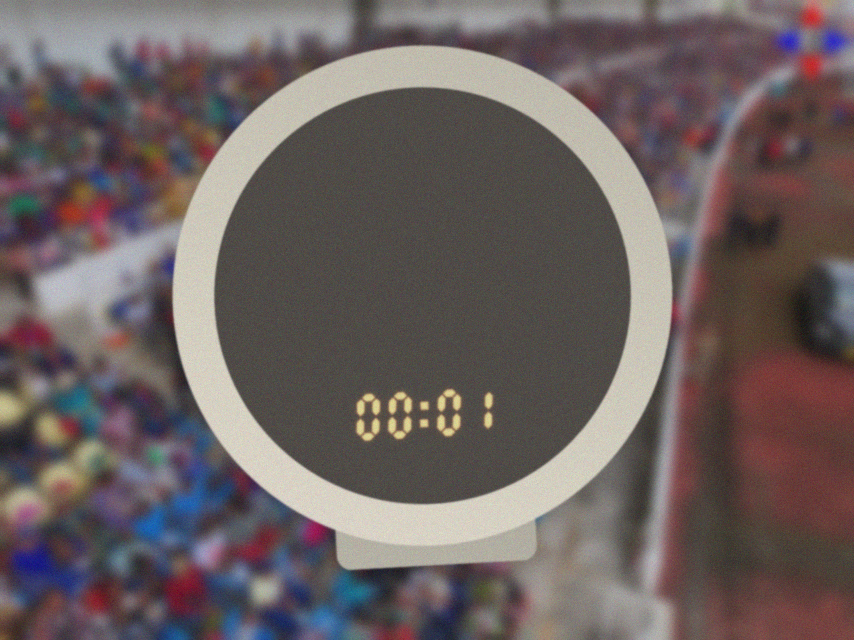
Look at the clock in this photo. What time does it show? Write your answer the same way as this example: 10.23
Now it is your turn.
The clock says 0.01
